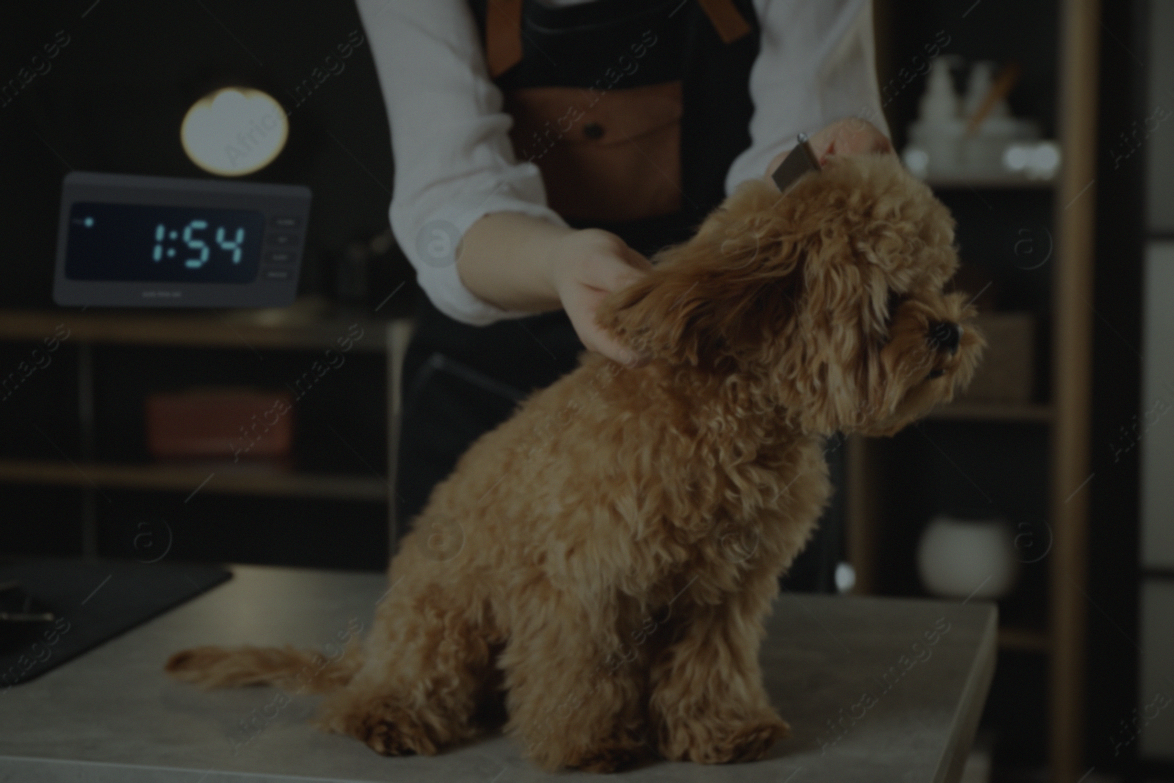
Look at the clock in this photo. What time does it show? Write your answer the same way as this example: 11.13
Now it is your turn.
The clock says 1.54
